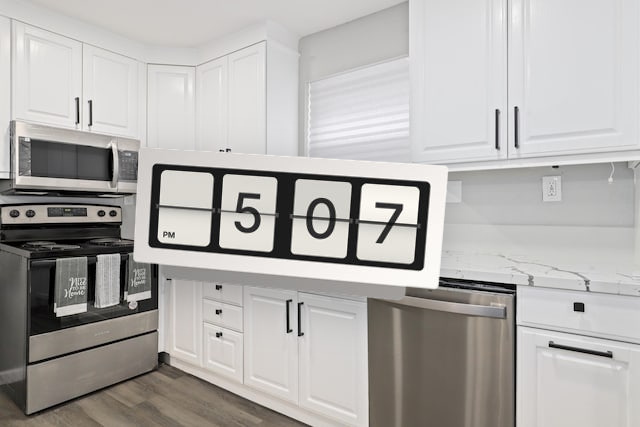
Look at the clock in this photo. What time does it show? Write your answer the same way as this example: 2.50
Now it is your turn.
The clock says 5.07
